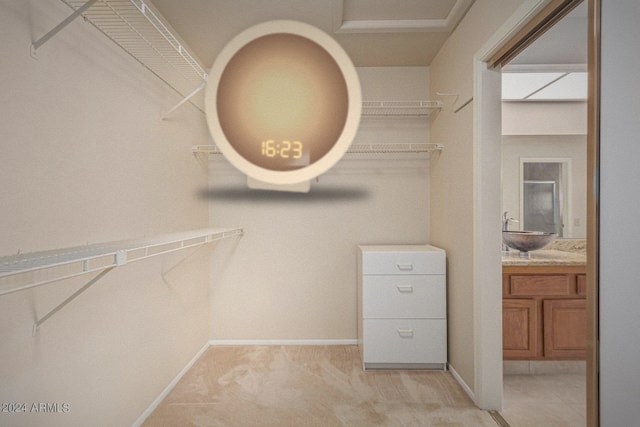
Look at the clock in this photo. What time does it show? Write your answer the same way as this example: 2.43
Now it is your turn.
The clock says 16.23
